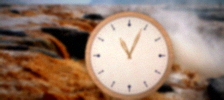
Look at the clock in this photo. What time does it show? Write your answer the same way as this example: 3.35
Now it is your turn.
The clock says 11.04
